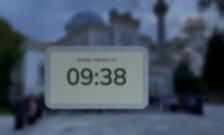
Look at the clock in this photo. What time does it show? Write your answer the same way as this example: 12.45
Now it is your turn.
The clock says 9.38
